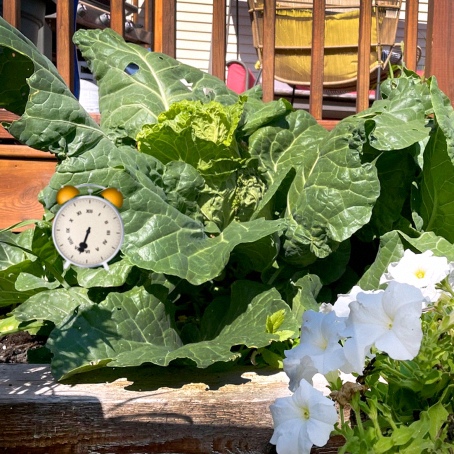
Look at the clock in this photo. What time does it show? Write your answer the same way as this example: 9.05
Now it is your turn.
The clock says 6.33
